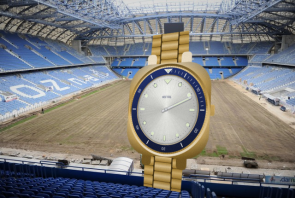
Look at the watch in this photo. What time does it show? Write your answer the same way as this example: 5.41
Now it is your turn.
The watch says 2.11
